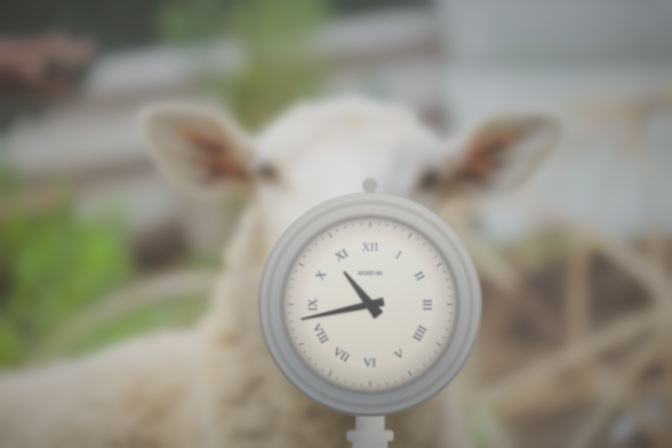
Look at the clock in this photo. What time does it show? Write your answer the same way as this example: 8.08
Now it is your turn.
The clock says 10.43
